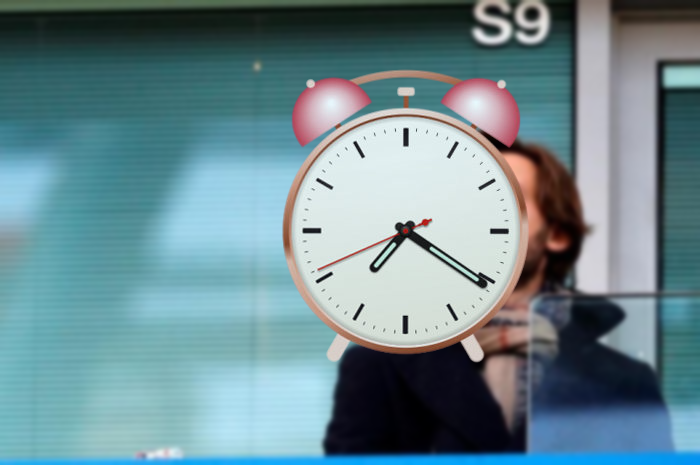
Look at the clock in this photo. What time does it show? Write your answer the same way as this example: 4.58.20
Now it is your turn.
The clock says 7.20.41
